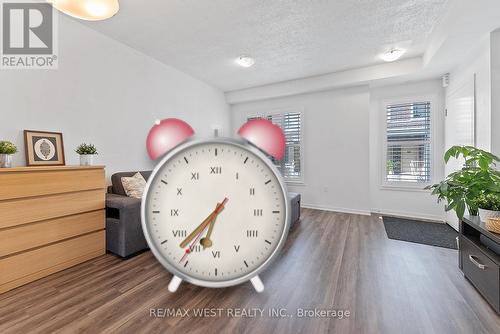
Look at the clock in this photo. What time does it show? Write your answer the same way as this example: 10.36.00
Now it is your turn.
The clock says 6.37.36
